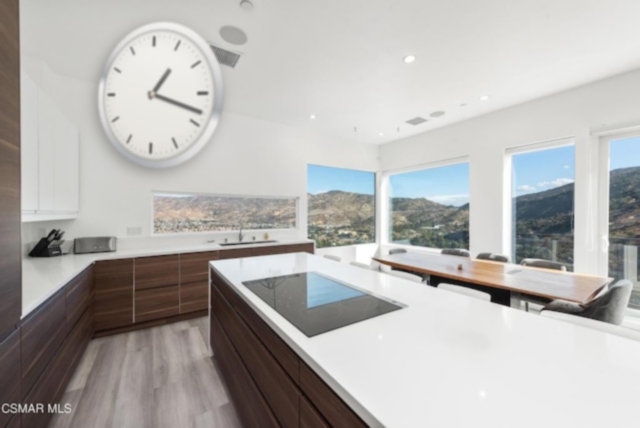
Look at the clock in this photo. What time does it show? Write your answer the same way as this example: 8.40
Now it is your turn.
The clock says 1.18
